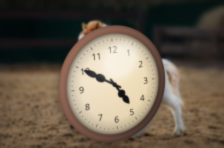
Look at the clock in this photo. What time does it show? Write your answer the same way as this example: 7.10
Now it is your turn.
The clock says 4.50
